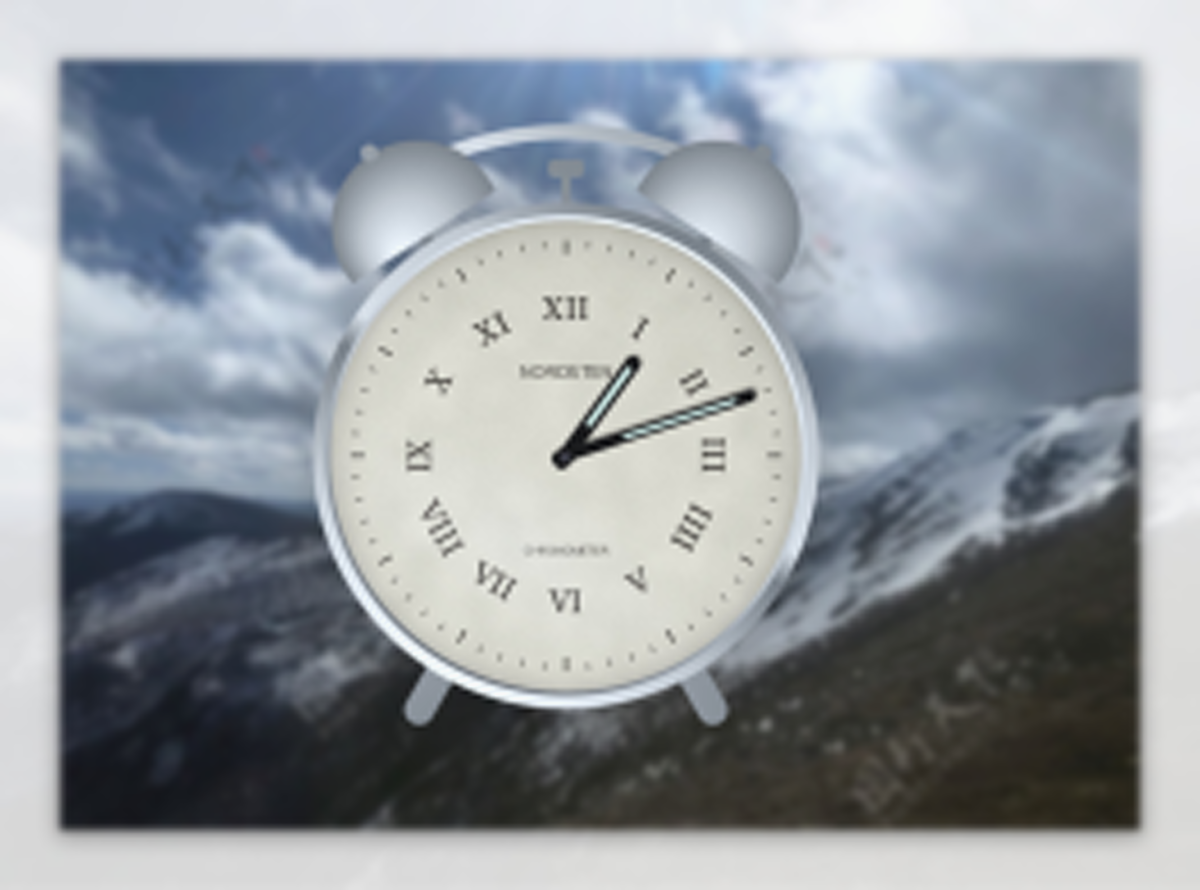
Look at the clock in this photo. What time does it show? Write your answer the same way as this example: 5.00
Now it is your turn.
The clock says 1.12
